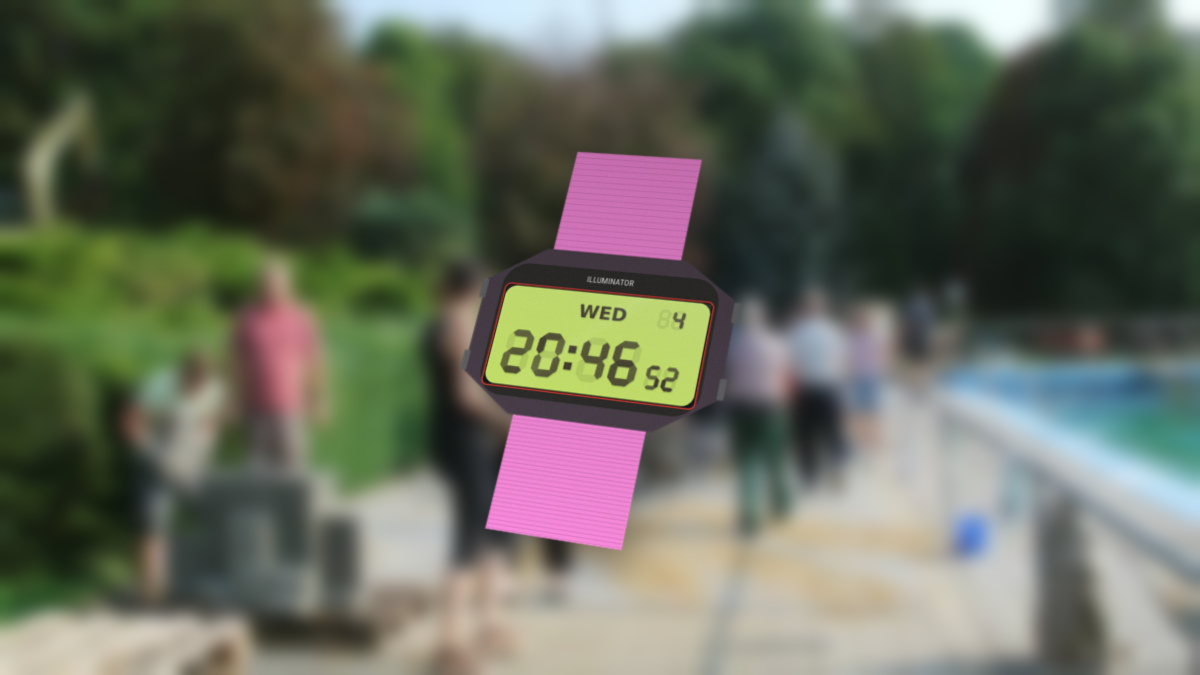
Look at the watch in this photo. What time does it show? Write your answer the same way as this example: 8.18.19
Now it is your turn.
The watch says 20.46.52
